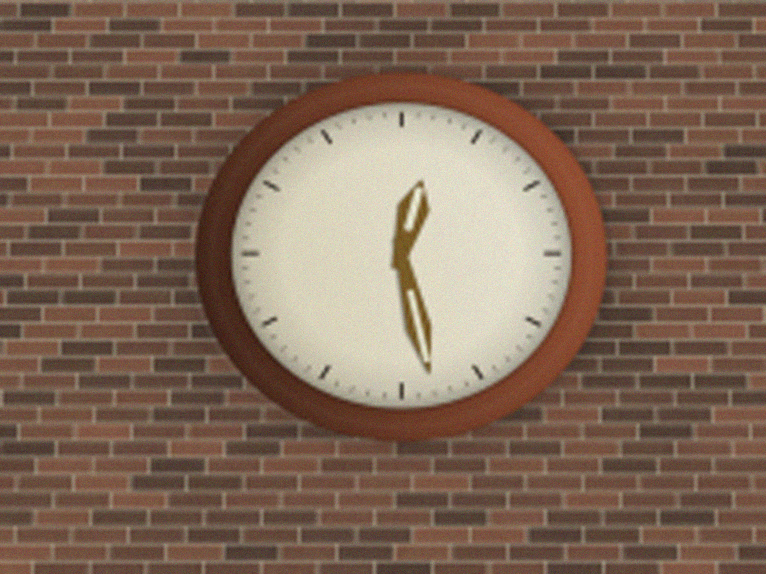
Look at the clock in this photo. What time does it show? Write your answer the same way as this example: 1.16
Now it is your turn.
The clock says 12.28
